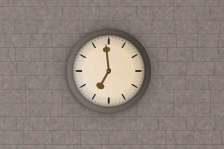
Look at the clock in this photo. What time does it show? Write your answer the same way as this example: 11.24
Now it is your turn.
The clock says 6.59
